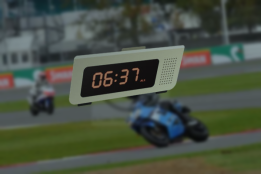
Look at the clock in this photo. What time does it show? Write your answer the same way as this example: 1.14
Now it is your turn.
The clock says 6.37
